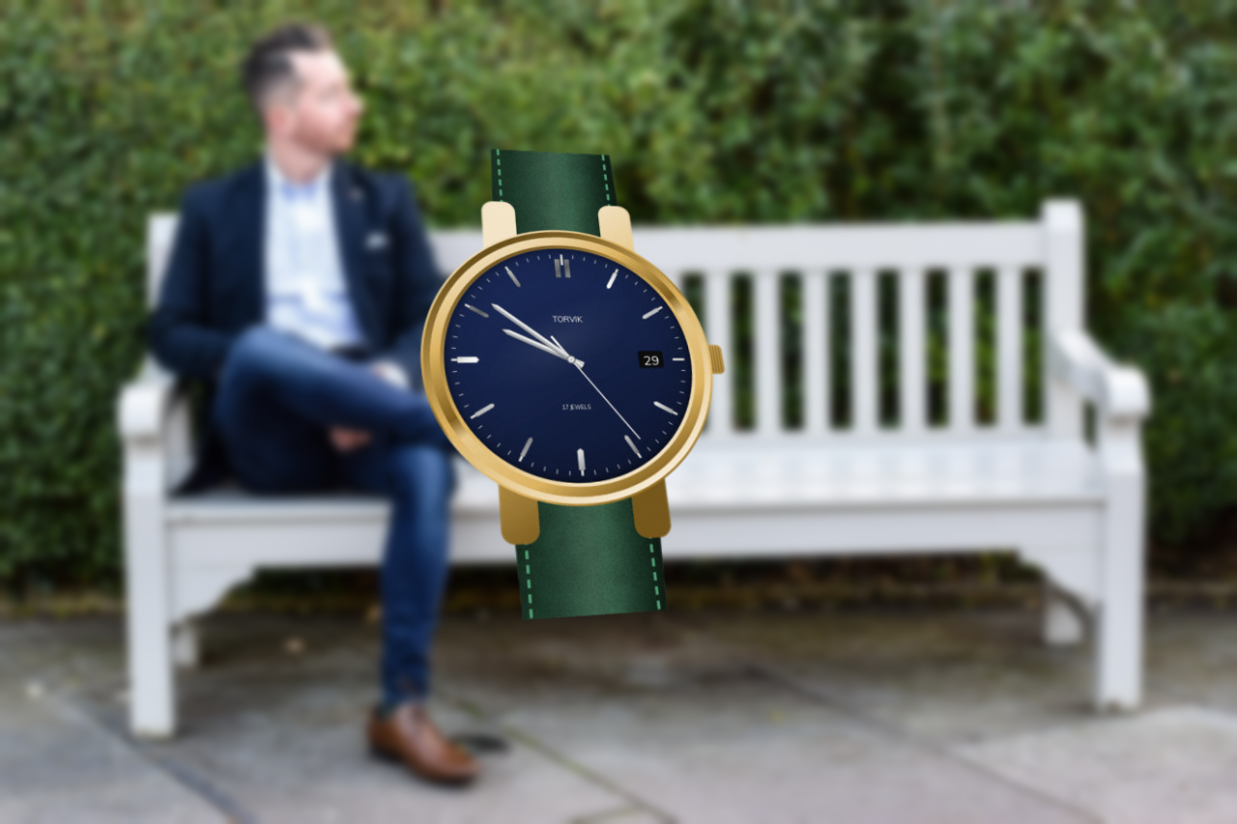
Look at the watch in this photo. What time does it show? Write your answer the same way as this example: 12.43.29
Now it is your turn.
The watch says 9.51.24
